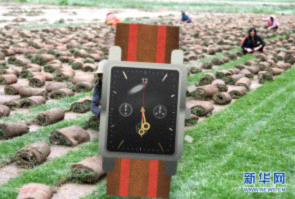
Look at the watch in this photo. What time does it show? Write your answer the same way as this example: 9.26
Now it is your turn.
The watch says 5.30
